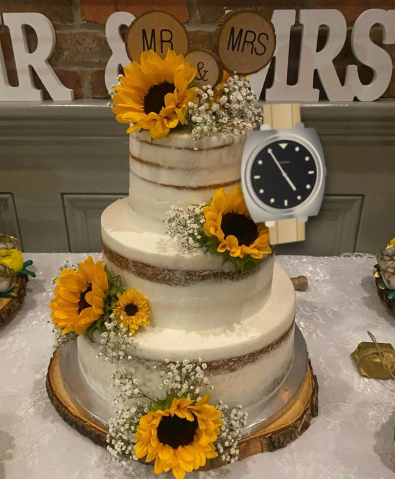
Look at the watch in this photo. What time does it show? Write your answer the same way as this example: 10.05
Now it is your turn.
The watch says 4.55
